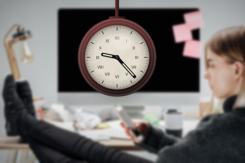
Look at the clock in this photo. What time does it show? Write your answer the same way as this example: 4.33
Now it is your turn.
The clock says 9.23
